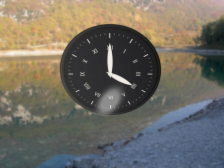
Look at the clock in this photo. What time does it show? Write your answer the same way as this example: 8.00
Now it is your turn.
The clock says 4.00
